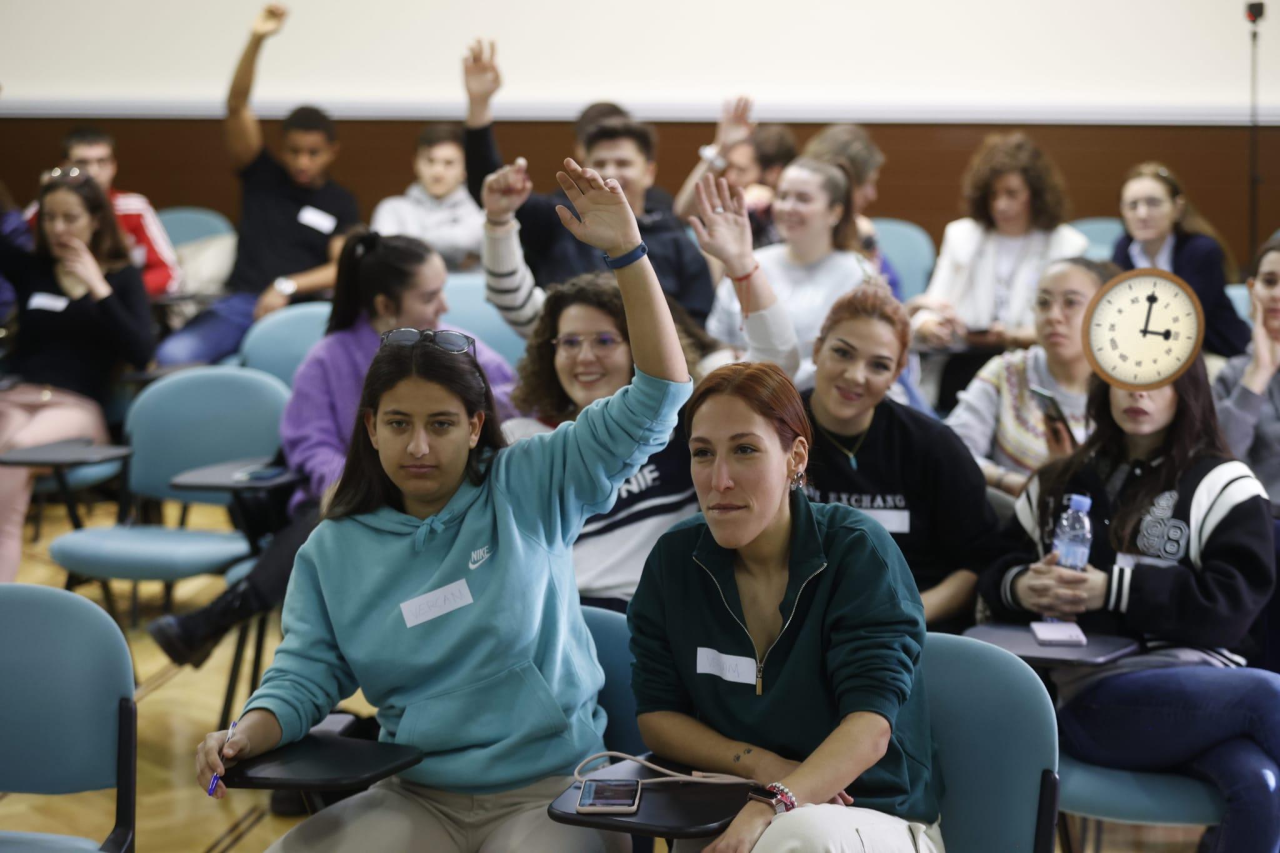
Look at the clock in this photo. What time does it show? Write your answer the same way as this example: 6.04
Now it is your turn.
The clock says 3.00
